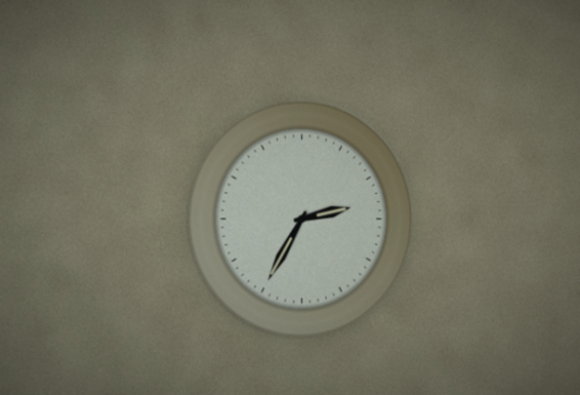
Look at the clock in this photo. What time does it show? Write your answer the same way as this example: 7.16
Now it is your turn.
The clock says 2.35
